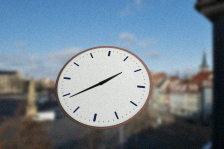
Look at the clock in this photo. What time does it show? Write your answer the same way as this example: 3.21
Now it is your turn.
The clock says 1.39
